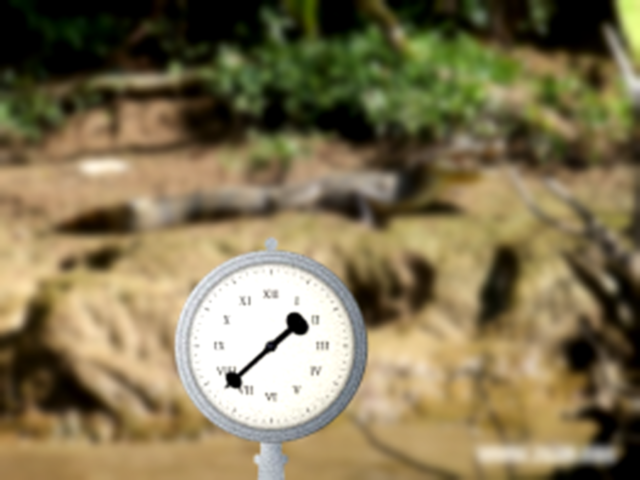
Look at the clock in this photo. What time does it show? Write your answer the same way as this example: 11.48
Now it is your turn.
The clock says 1.38
